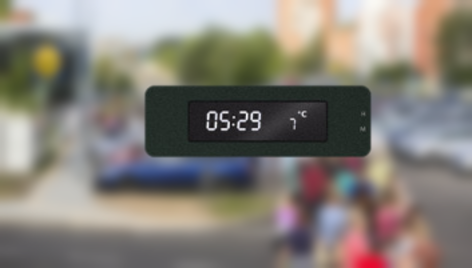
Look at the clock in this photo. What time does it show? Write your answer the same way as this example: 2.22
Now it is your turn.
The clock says 5.29
